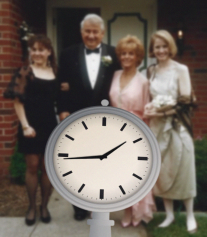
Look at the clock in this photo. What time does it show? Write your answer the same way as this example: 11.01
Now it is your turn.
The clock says 1.44
